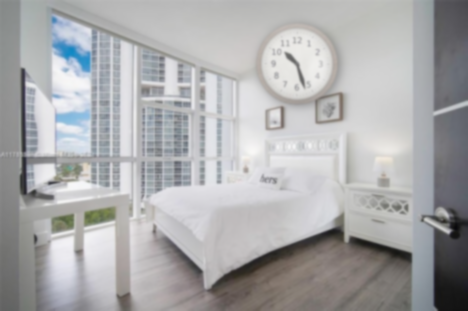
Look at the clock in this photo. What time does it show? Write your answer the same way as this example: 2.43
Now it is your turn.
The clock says 10.27
